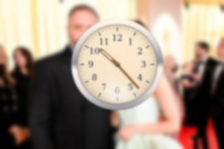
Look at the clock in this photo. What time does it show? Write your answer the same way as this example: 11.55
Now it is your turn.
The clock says 10.23
